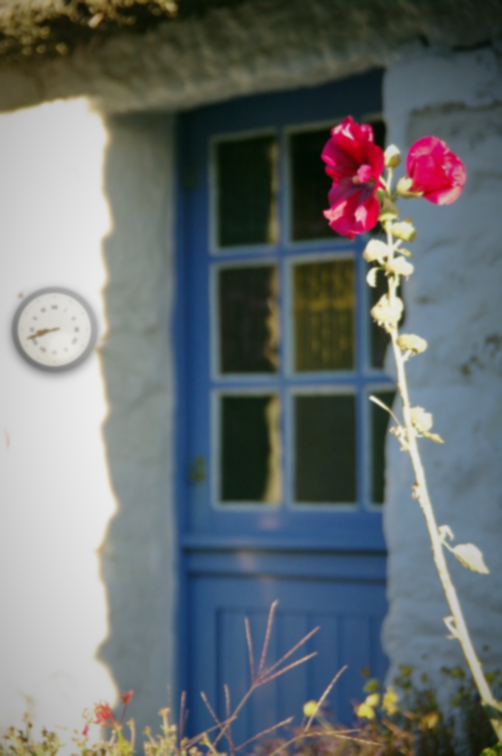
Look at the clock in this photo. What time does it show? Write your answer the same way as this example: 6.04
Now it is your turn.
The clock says 8.42
